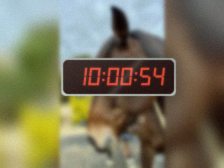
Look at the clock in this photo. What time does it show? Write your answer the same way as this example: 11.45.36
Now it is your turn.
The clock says 10.00.54
